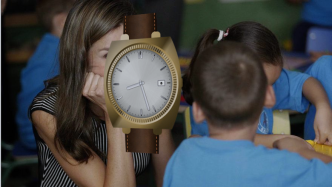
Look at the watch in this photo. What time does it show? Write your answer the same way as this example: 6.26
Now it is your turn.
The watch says 8.27
